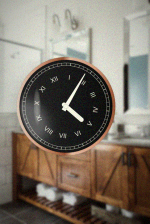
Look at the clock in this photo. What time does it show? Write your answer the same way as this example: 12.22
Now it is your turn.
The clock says 5.09
